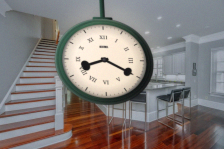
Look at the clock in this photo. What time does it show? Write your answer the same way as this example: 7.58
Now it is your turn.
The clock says 8.20
